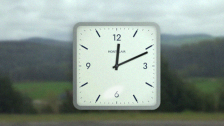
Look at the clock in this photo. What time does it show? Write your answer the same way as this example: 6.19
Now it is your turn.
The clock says 12.11
